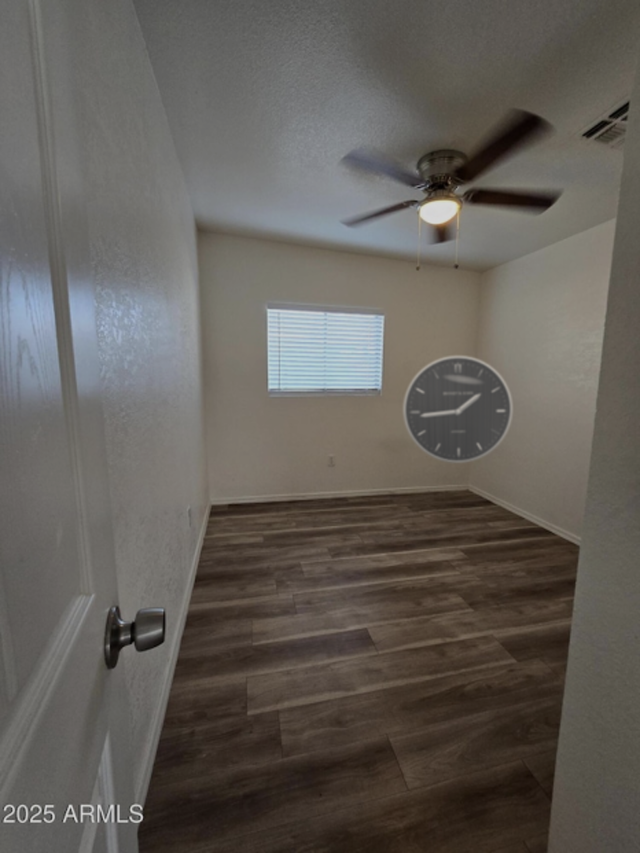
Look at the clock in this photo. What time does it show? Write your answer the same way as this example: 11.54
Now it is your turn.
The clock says 1.44
